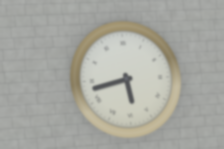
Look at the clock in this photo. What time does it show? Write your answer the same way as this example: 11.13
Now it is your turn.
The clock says 5.43
